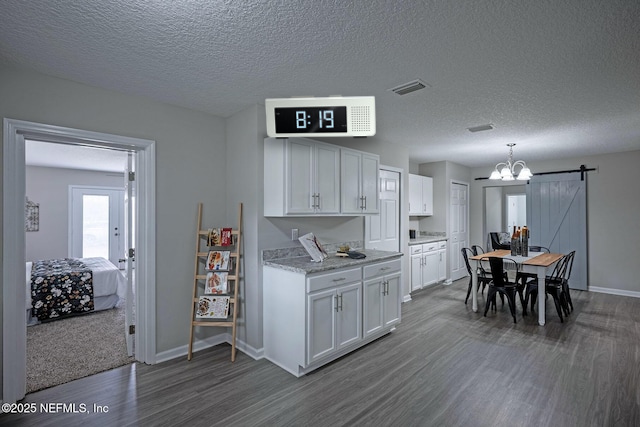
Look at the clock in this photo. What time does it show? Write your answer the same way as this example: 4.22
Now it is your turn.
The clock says 8.19
